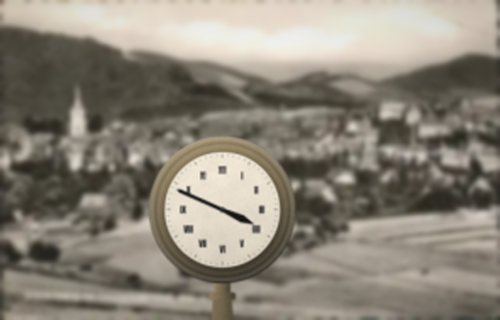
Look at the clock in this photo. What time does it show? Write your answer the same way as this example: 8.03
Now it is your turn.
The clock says 3.49
